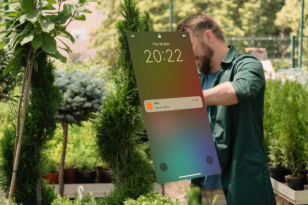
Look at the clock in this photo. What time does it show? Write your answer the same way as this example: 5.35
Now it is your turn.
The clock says 20.22
